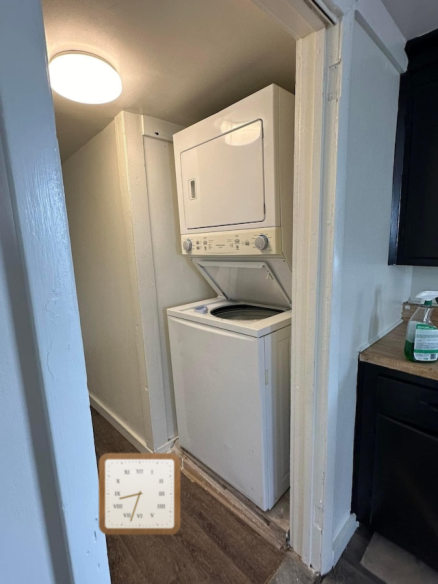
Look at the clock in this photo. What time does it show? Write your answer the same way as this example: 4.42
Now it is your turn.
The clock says 8.33
